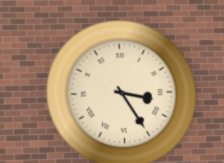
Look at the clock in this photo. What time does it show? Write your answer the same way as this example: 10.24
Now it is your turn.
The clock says 3.25
